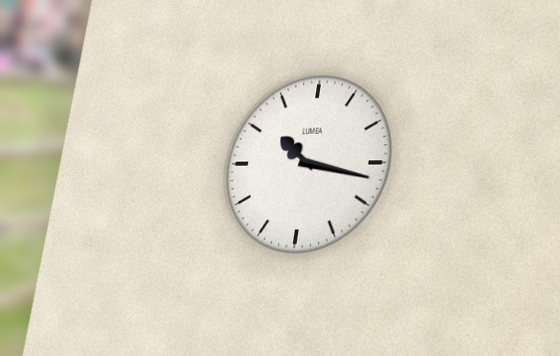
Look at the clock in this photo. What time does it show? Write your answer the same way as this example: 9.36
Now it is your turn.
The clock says 10.17
